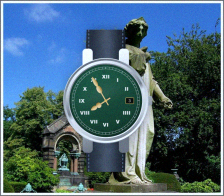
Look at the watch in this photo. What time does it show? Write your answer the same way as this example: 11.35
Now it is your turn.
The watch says 7.55
